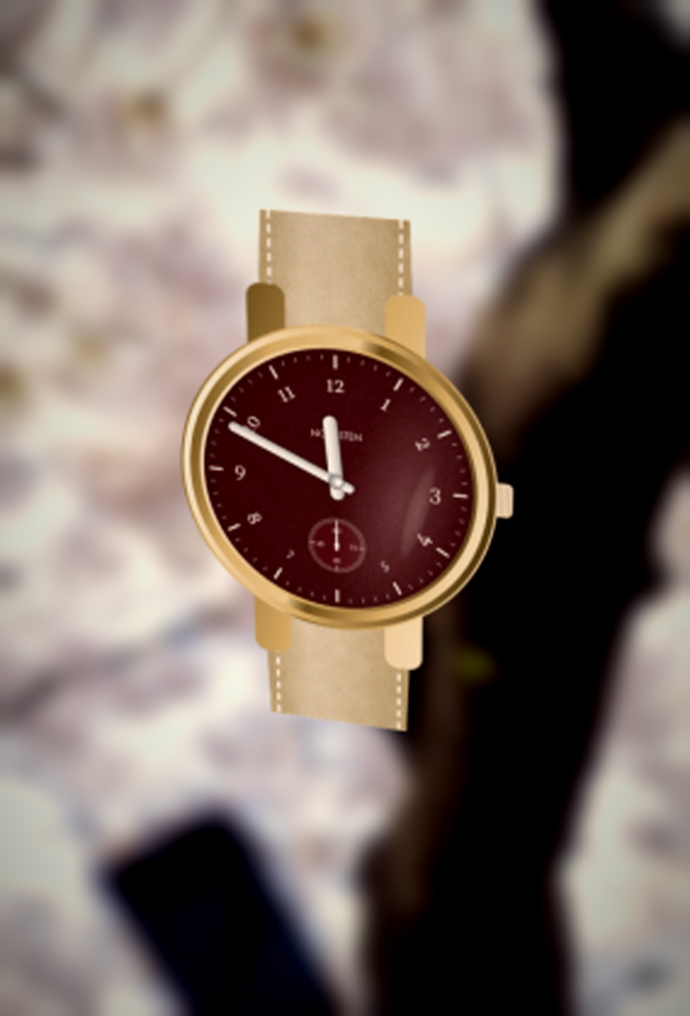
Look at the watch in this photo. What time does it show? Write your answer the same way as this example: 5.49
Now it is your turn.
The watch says 11.49
